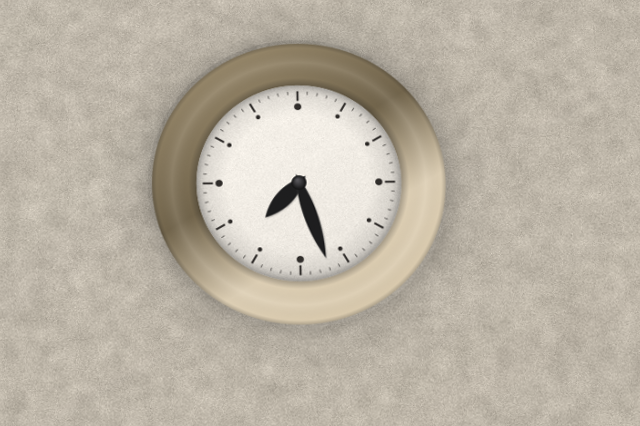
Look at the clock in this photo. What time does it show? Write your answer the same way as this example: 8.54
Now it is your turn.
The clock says 7.27
